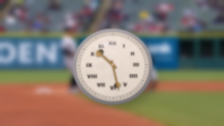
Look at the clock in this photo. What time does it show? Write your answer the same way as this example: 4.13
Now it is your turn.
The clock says 10.28
